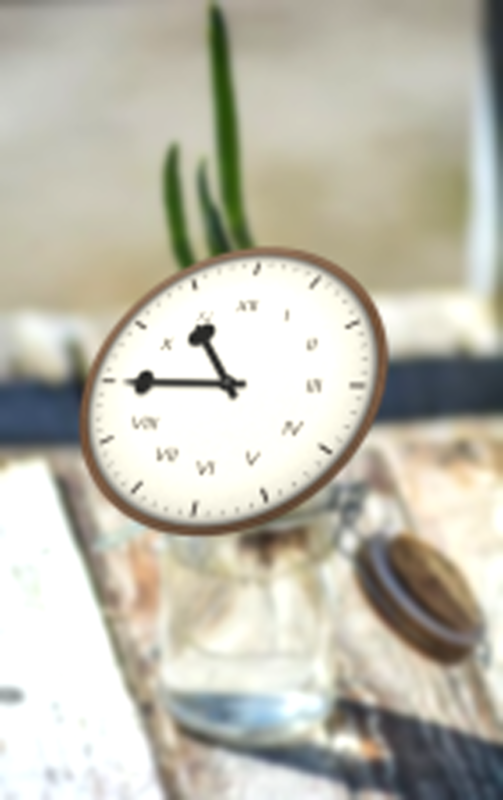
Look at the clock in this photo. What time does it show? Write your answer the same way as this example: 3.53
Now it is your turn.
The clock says 10.45
